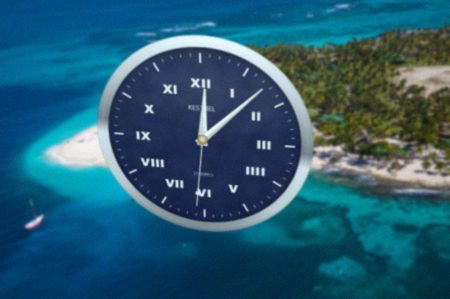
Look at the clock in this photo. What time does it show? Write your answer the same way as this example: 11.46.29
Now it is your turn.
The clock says 12.07.31
